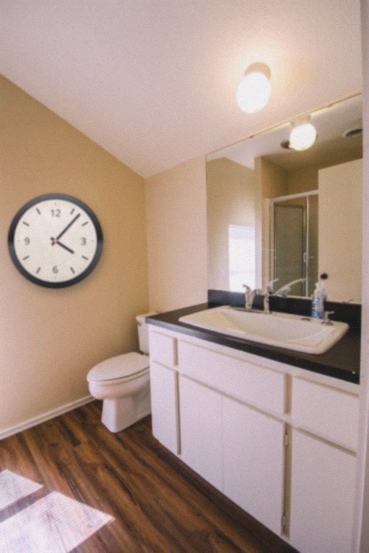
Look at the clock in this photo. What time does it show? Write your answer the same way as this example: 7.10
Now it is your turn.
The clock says 4.07
